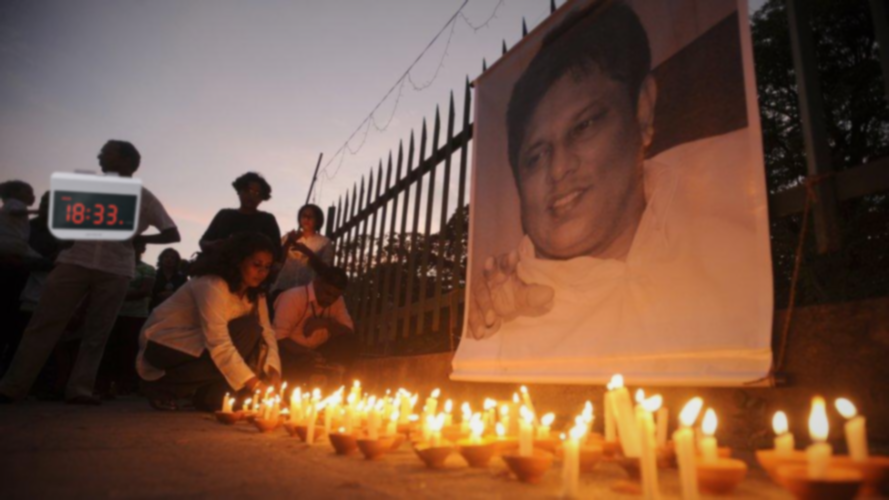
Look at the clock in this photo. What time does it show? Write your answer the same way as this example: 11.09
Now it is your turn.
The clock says 18.33
